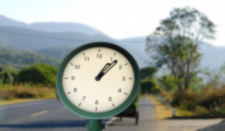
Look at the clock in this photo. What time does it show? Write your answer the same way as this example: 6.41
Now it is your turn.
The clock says 1.07
